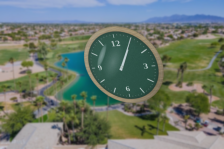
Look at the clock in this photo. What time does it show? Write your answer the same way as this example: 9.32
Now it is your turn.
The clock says 1.05
